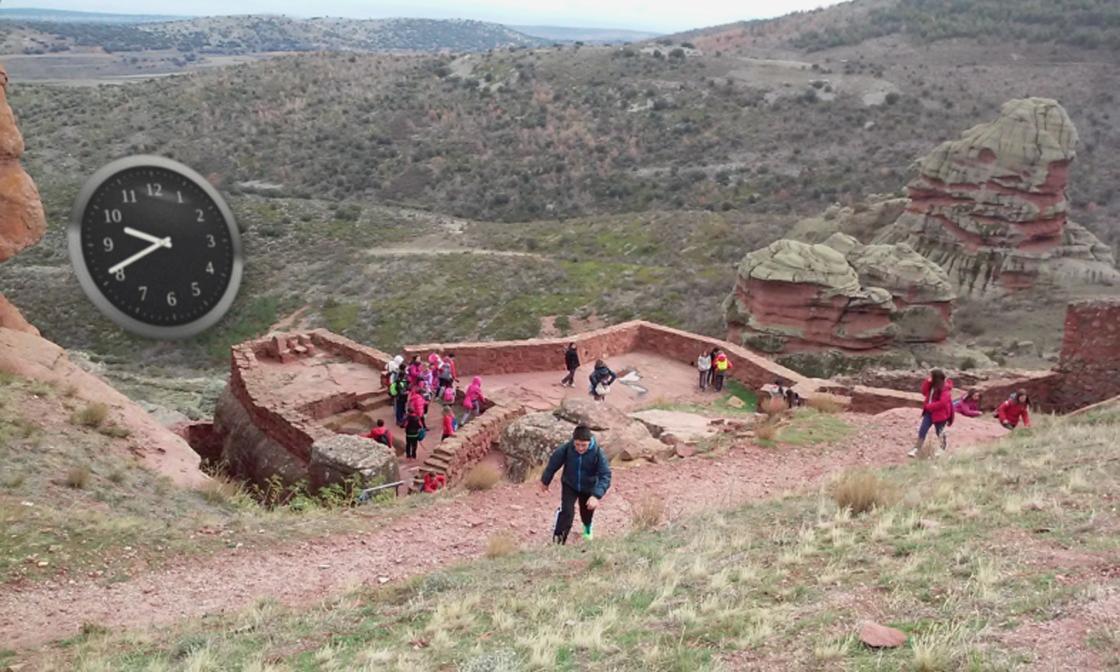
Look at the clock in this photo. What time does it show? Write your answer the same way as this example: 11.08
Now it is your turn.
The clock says 9.41
